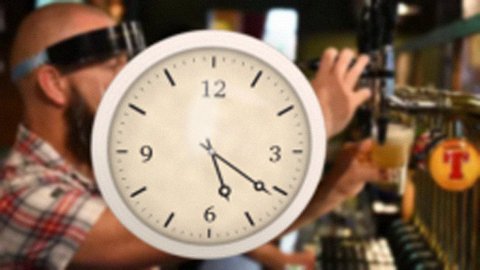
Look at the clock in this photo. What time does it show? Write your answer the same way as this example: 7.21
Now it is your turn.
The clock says 5.21
